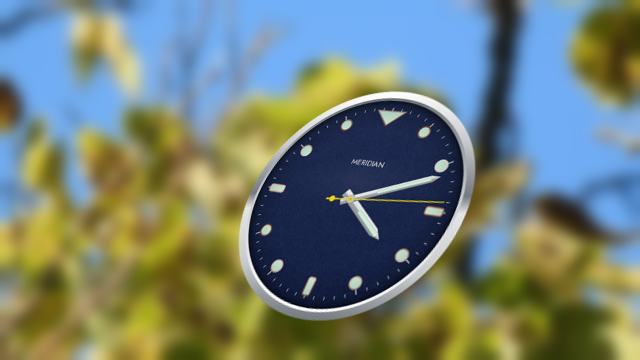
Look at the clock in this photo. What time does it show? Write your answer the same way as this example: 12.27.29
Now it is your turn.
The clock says 4.11.14
